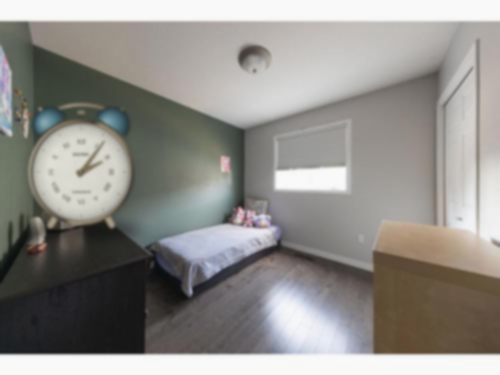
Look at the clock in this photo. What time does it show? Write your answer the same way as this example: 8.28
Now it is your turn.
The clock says 2.06
